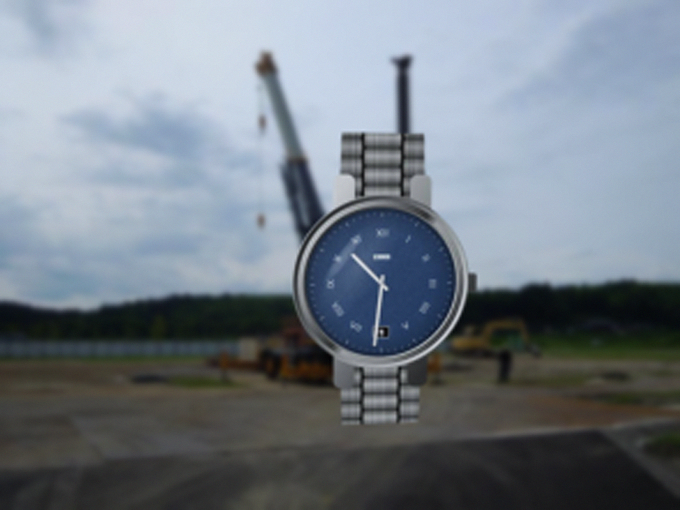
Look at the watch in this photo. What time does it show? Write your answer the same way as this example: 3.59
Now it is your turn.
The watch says 10.31
